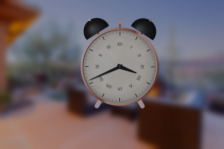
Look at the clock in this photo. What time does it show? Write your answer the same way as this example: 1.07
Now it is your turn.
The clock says 3.41
